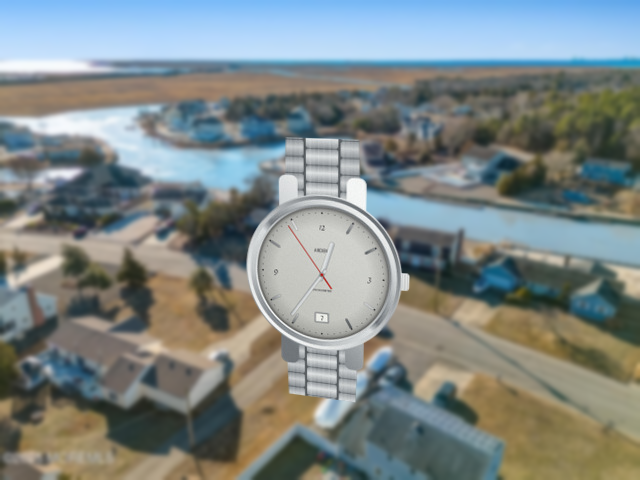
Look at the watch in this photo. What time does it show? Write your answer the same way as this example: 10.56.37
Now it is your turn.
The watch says 12.35.54
